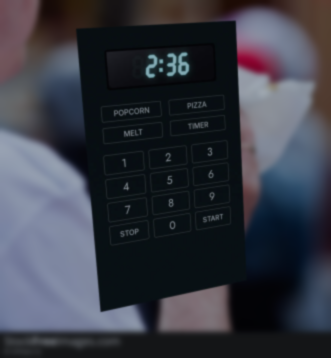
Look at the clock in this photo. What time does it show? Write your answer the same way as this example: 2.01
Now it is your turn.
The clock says 2.36
